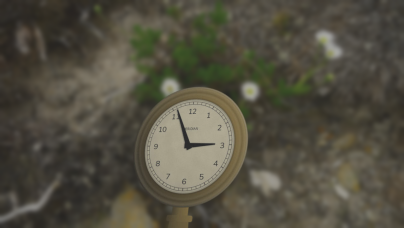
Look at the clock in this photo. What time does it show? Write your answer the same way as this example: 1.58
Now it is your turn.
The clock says 2.56
